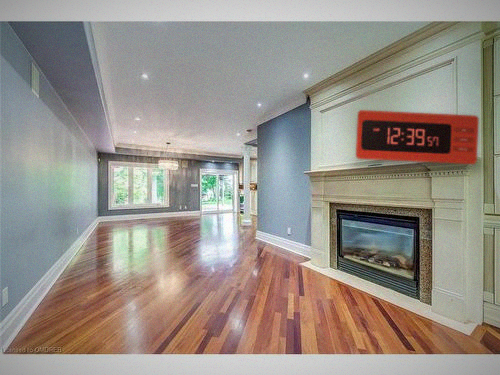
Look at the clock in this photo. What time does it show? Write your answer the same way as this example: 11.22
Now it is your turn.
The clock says 12.39
